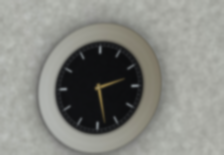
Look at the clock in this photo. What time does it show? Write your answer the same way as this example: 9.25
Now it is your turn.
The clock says 2.28
